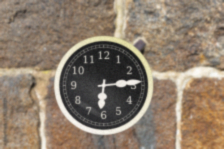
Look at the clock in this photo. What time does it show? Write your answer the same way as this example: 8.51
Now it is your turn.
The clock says 6.14
